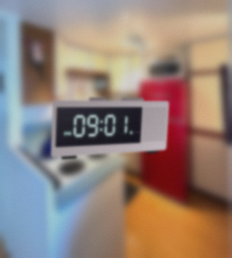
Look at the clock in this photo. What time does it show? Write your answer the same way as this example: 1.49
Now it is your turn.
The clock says 9.01
